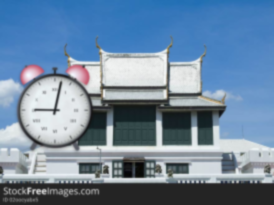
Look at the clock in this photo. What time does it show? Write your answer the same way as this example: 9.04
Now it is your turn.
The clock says 9.02
